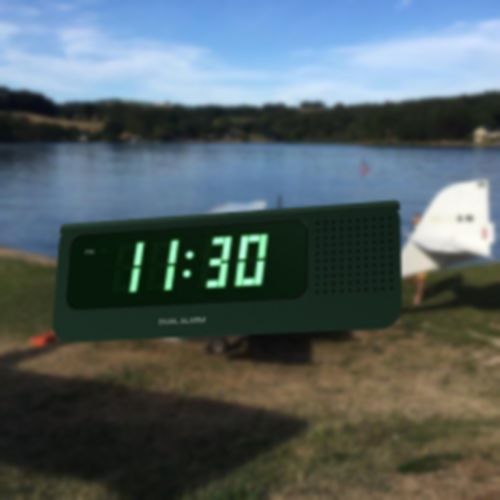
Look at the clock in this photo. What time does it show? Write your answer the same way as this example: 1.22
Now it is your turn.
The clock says 11.30
